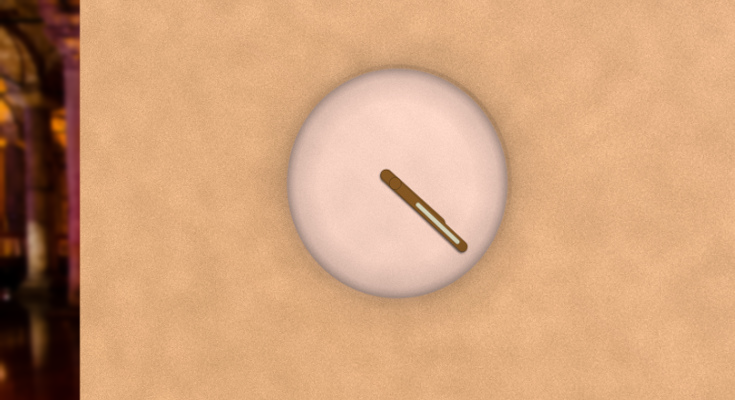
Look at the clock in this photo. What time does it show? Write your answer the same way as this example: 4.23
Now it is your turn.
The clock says 4.22
